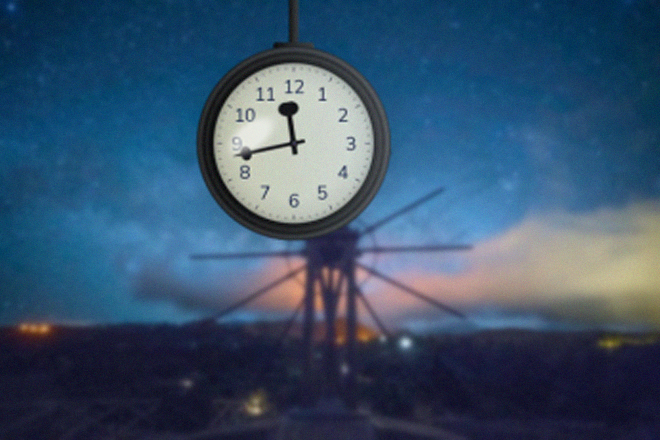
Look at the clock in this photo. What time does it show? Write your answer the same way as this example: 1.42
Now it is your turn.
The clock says 11.43
